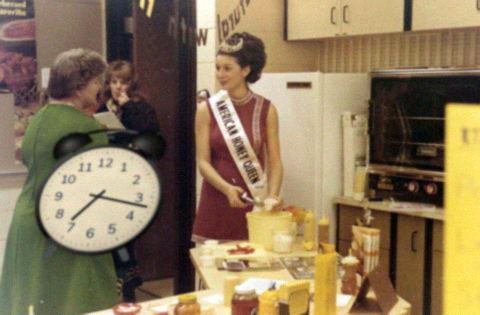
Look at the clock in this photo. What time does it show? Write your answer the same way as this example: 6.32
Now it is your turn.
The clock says 7.17
